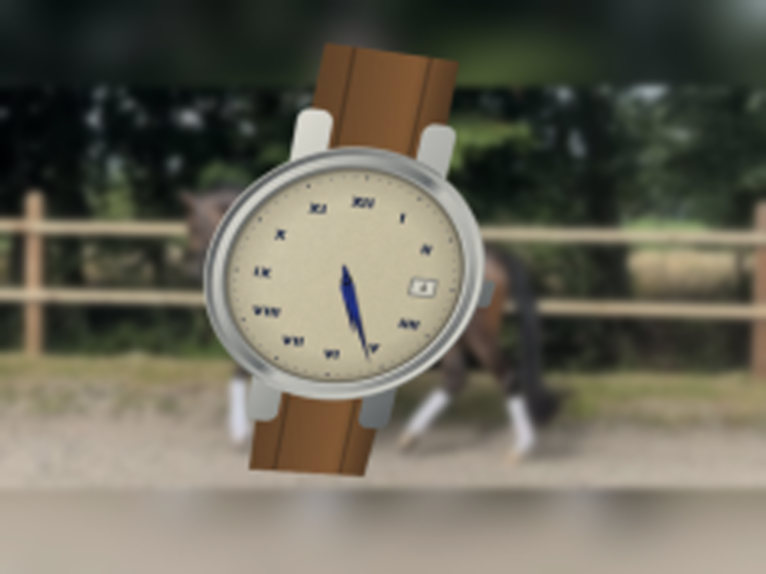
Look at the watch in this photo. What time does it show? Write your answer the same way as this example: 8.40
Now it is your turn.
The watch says 5.26
